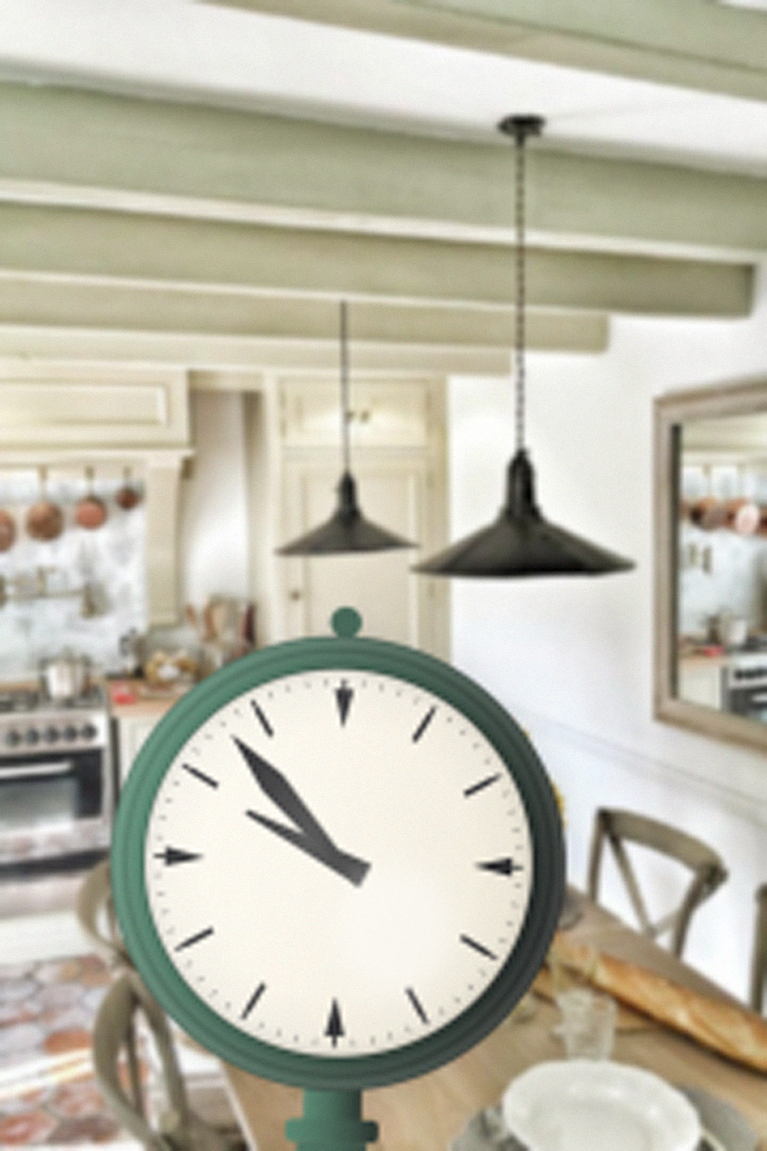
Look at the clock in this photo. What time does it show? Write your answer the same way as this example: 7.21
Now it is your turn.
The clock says 9.53
